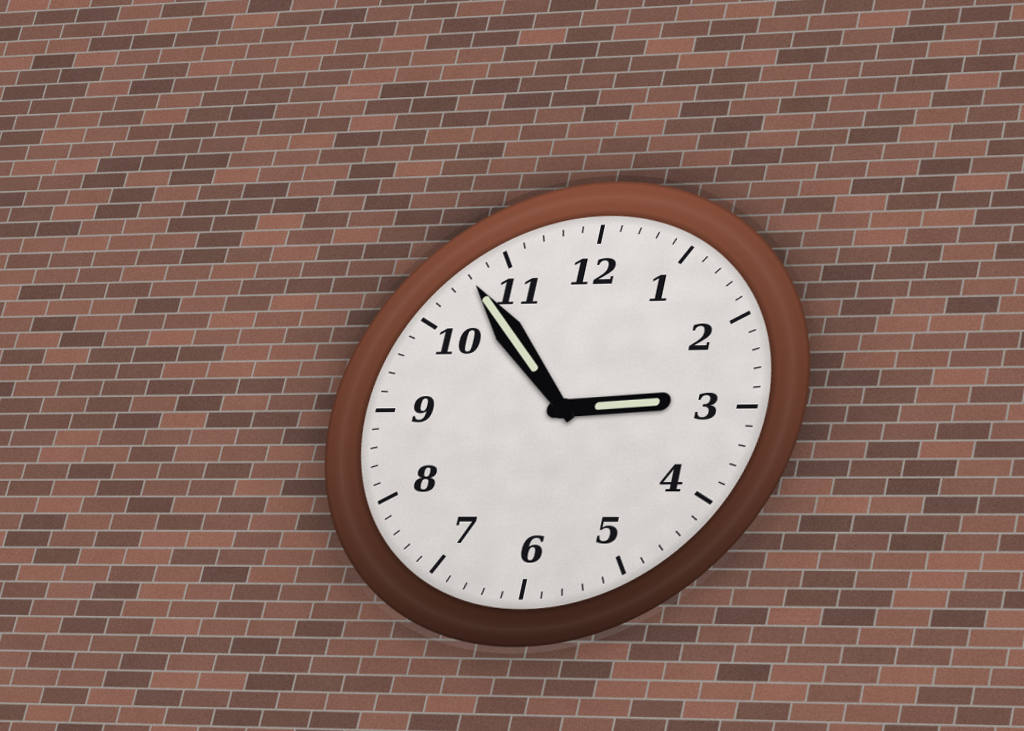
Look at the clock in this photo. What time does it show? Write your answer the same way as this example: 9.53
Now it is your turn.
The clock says 2.53
